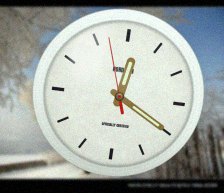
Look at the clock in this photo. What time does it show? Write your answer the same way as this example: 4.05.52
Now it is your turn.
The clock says 12.19.57
